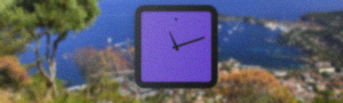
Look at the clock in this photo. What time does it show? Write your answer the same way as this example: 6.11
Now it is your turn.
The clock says 11.12
